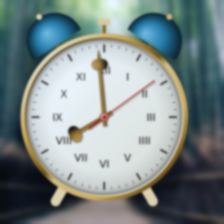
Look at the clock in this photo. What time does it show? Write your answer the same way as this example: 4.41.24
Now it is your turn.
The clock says 7.59.09
